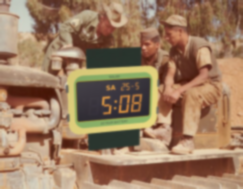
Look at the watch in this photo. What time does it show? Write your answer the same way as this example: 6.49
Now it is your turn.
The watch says 5.08
